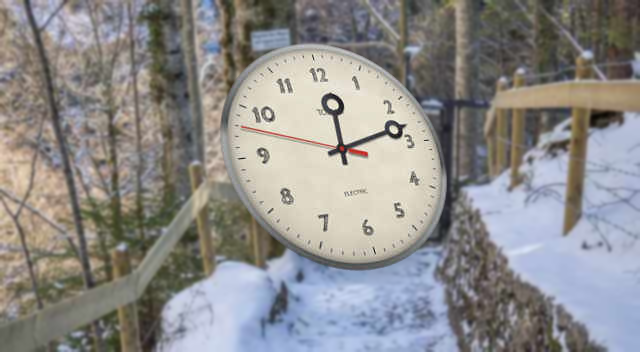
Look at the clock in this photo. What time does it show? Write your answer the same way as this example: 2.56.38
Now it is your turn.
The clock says 12.12.48
